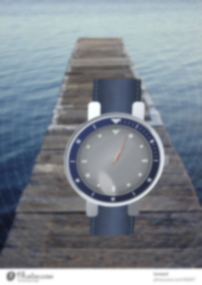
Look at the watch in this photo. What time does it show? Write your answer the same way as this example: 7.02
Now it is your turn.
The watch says 1.04
